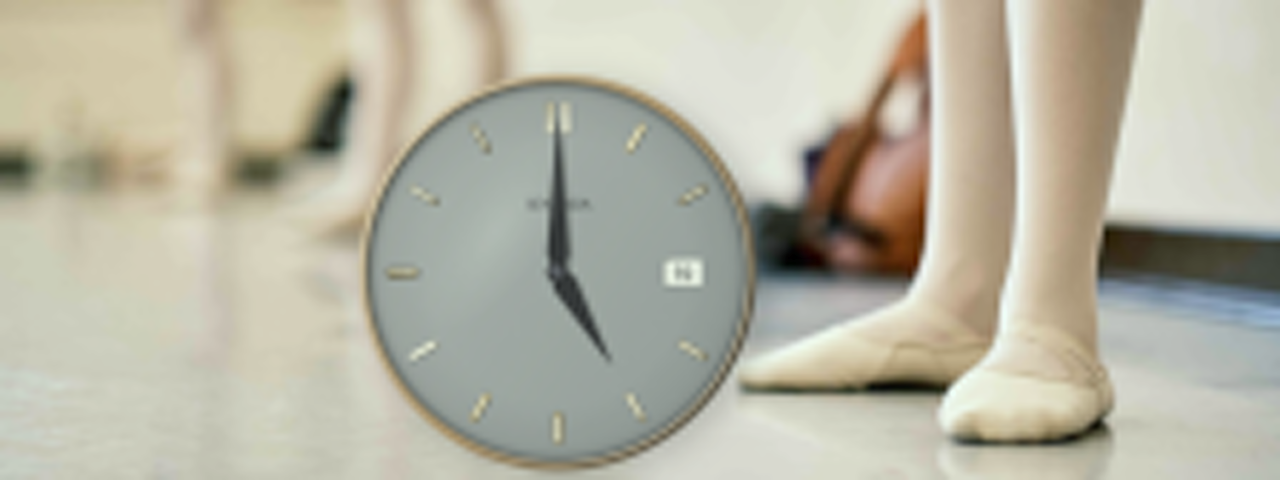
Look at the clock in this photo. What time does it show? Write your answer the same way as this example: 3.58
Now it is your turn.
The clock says 5.00
